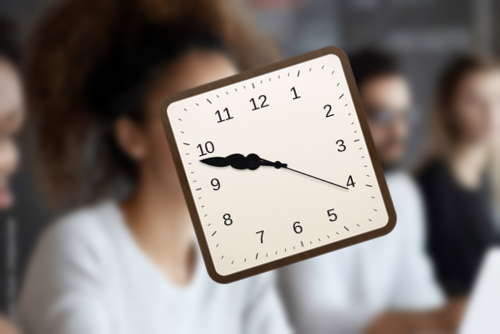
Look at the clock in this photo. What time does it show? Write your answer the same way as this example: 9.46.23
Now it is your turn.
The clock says 9.48.21
